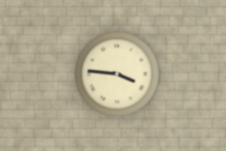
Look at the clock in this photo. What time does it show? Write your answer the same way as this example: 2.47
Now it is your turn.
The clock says 3.46
